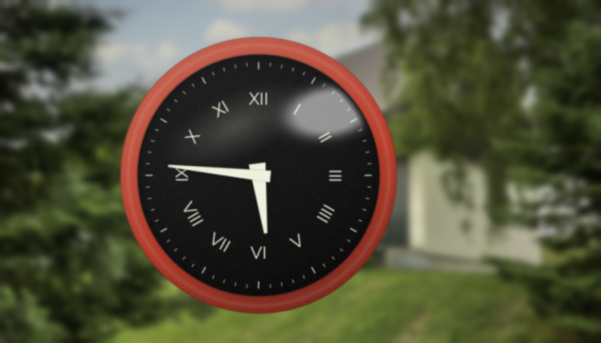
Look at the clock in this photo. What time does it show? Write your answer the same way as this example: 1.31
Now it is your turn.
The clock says 5.46
